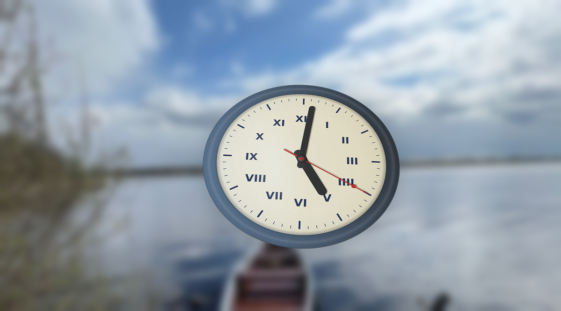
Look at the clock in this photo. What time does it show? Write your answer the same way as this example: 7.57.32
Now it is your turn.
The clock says 5.01.20
